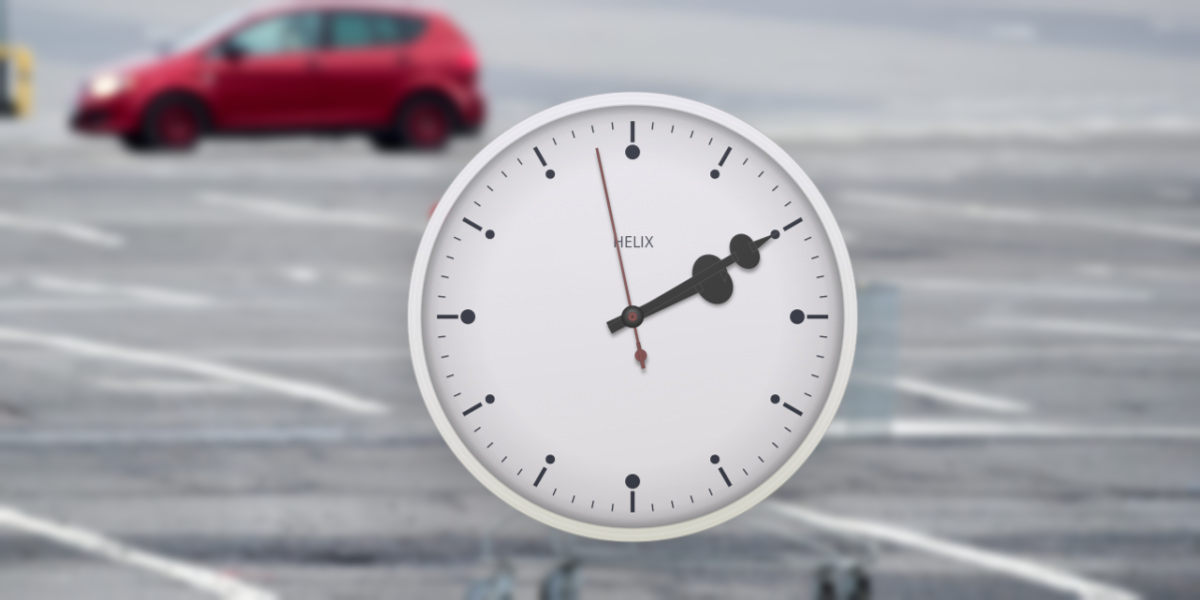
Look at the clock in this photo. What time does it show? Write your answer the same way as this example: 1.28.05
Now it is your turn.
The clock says 2.09.58
